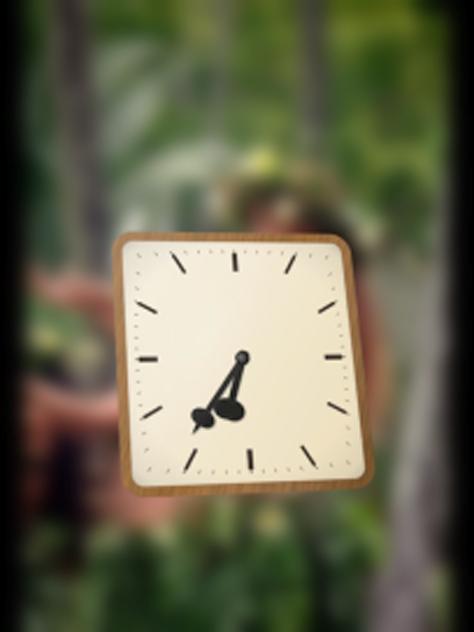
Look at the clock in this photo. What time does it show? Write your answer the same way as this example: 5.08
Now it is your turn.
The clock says 6.36
